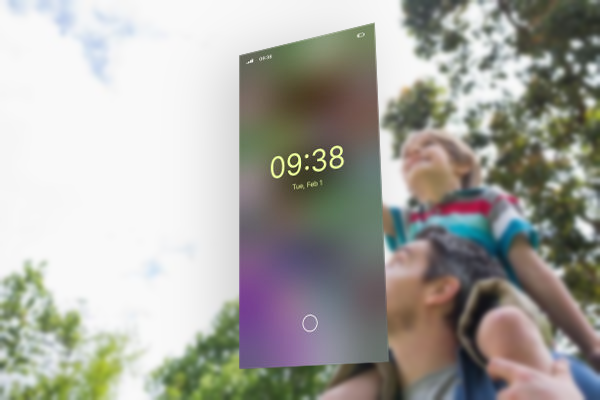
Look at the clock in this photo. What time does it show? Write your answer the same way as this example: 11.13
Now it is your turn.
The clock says 9.38
